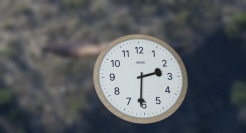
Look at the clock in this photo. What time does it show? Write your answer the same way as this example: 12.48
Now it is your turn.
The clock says 2.31
